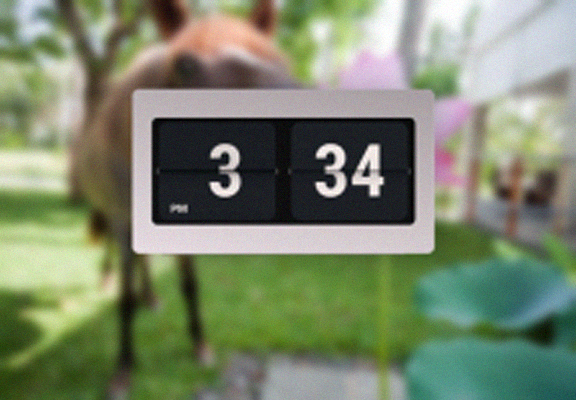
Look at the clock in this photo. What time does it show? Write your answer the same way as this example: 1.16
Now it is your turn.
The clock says 3.34
